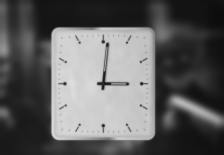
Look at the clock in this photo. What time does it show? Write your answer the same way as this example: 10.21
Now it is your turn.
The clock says 3.01
